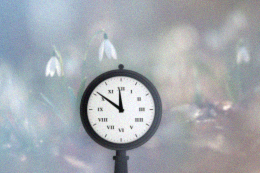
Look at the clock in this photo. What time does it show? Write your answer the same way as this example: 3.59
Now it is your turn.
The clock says 11.51
